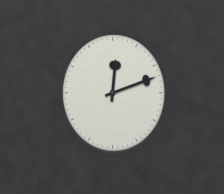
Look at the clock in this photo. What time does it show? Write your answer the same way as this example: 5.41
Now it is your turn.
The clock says 12.12
